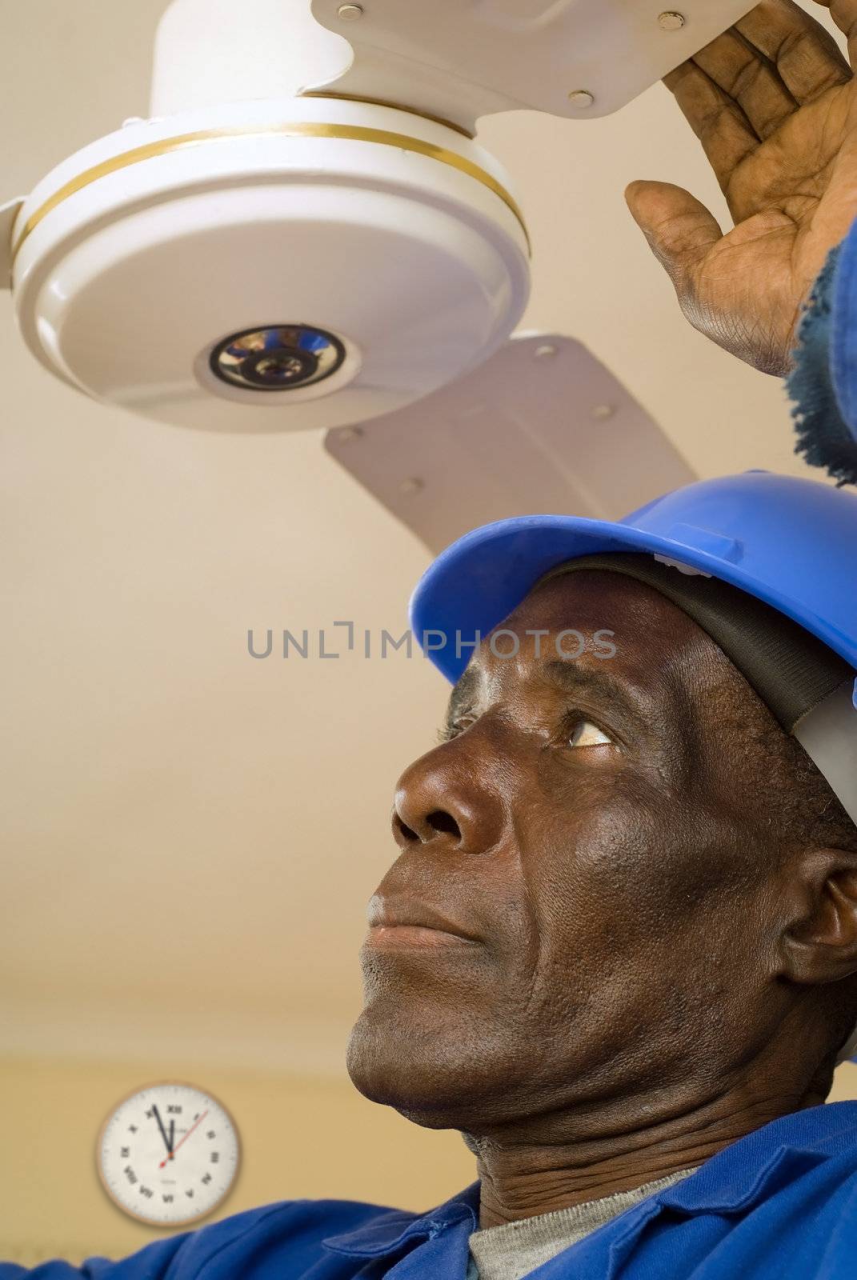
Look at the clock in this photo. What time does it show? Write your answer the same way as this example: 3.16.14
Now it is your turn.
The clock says 11.56.06
